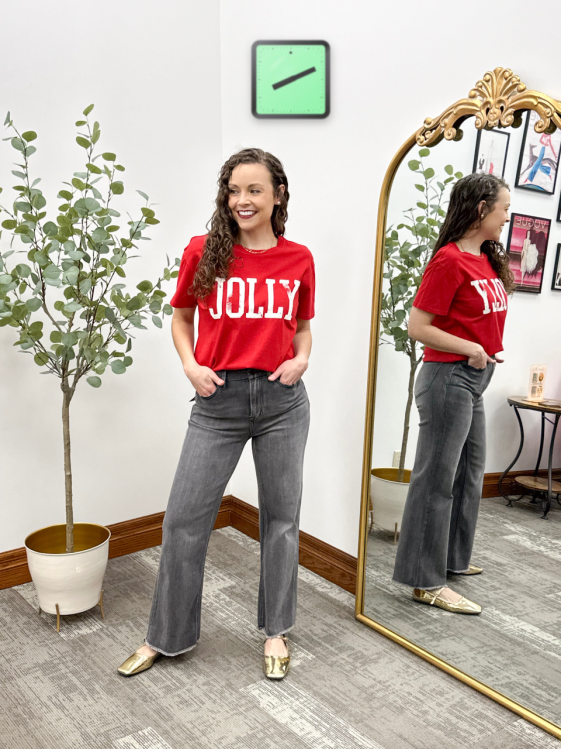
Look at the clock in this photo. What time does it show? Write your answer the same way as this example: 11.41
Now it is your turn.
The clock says 8.11
